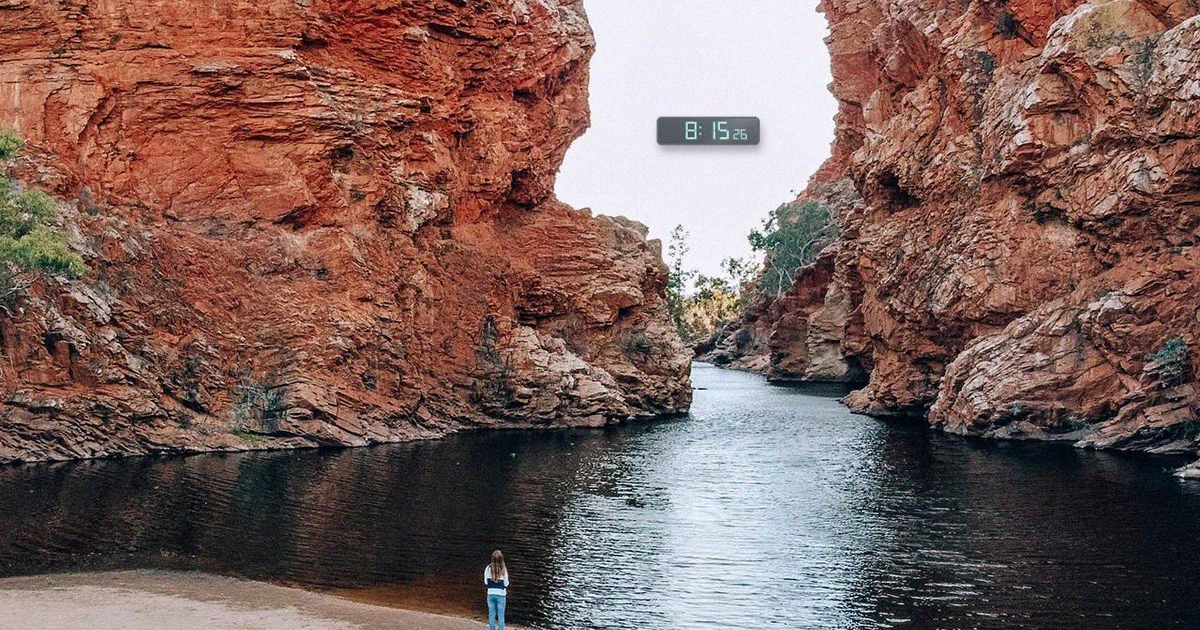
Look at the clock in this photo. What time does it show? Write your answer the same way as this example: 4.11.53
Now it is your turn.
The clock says 8.15.26
